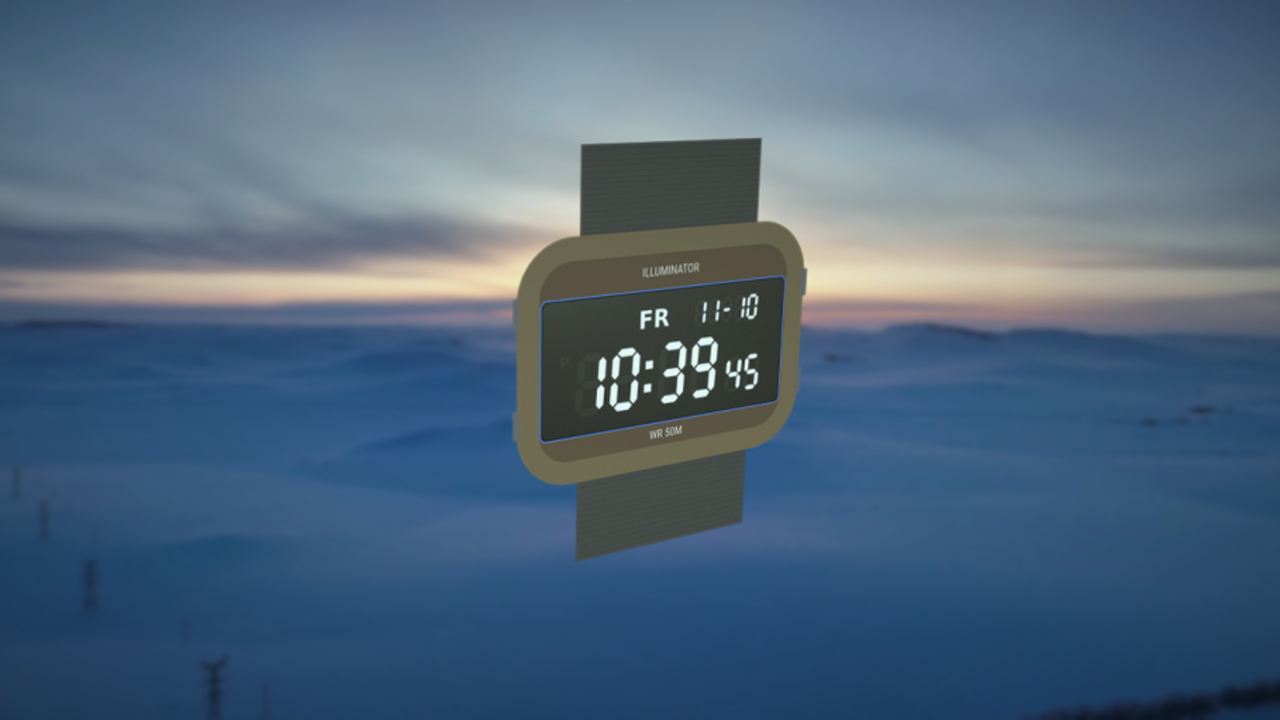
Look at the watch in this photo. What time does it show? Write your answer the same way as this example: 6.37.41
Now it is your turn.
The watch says 10.39.45
